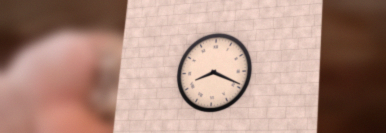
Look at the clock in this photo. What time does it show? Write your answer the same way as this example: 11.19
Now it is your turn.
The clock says 8.19
